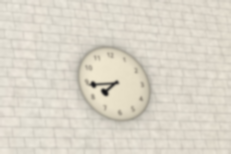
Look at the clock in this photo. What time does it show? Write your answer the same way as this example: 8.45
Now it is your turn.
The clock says 7.44
